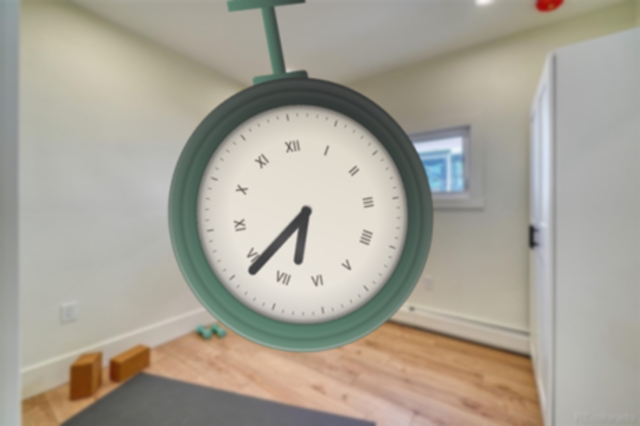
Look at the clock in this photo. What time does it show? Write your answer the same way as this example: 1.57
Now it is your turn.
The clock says 6.39
